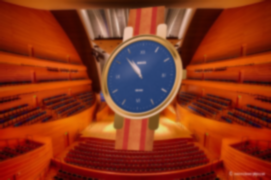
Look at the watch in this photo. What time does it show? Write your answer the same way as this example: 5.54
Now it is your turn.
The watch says 10.53
